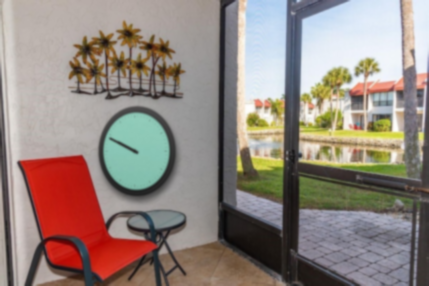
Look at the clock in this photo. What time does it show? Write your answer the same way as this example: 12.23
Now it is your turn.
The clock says 9.49
